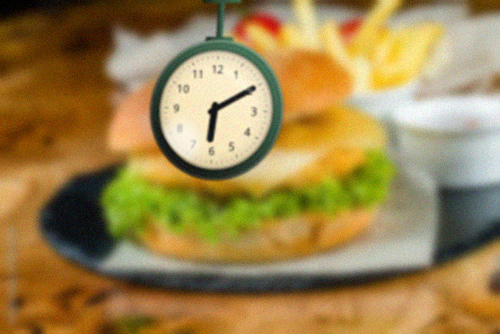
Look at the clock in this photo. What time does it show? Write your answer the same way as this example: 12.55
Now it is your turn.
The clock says 6.10
